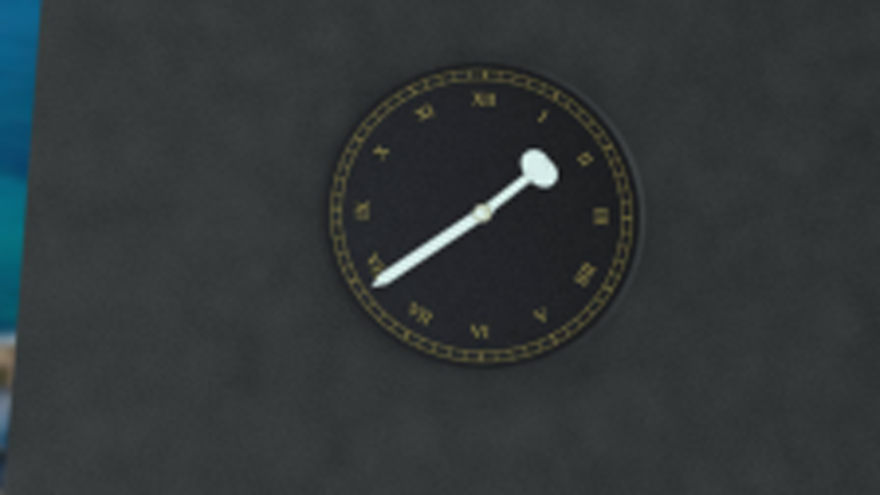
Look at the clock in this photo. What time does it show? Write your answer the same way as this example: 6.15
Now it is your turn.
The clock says 1.39
